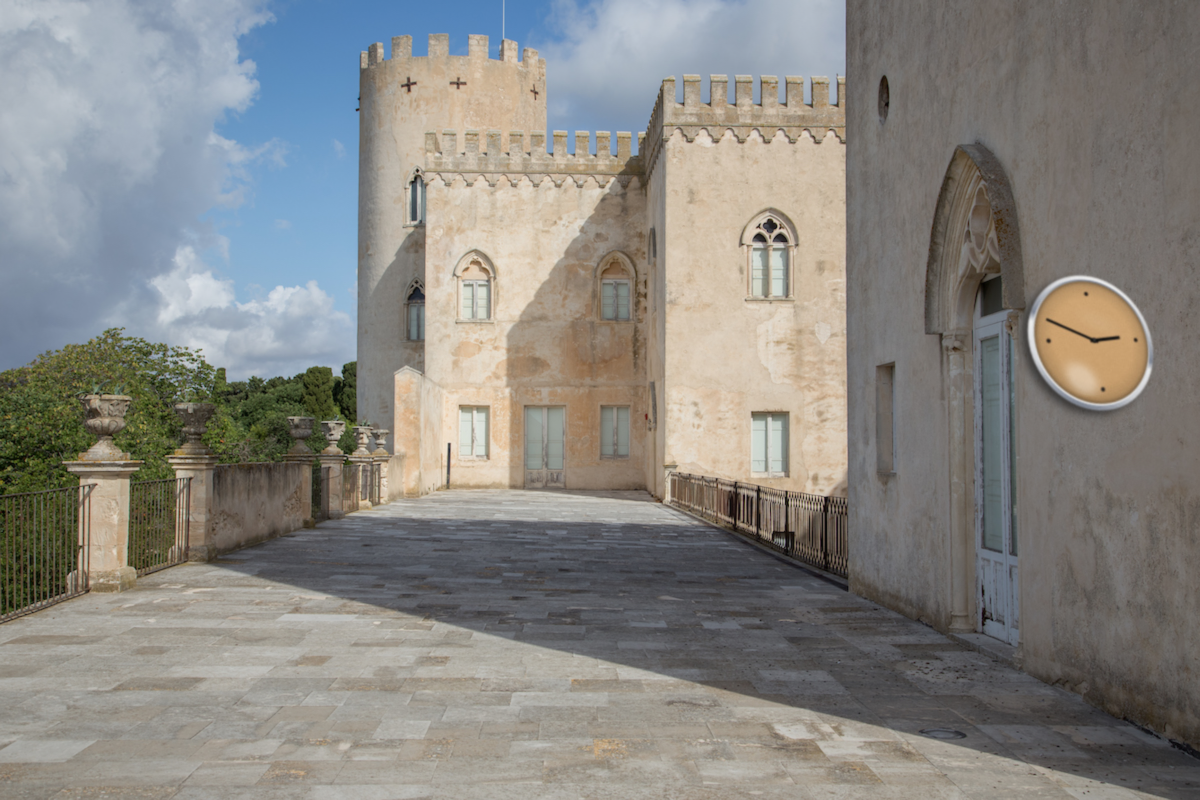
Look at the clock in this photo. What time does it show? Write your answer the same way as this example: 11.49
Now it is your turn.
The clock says 2.49
